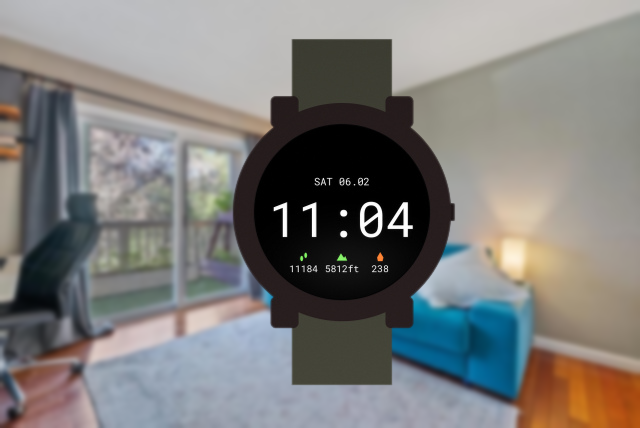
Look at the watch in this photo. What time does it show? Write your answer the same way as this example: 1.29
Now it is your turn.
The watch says 11.04
